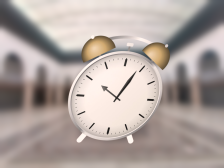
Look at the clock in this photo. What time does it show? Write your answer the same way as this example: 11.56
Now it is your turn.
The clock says 10.04
